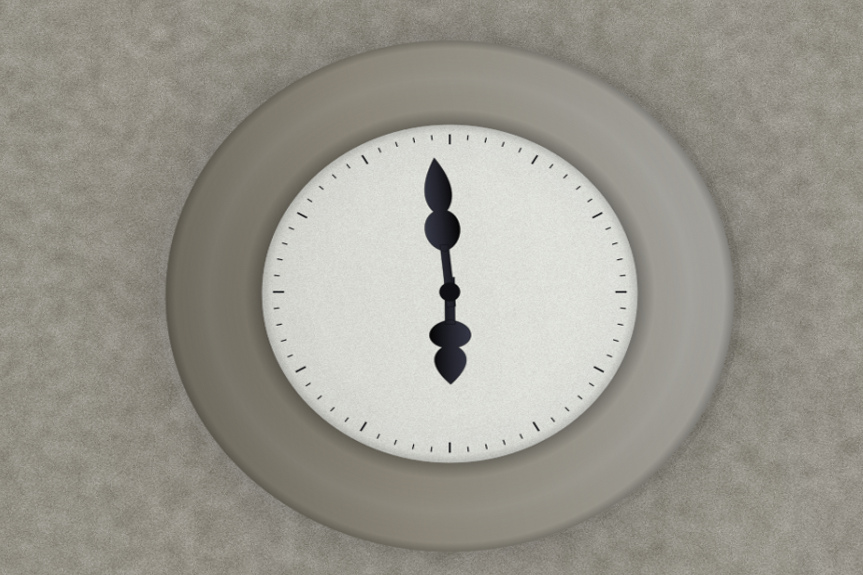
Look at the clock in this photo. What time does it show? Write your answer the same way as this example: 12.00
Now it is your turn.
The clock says 5.59
